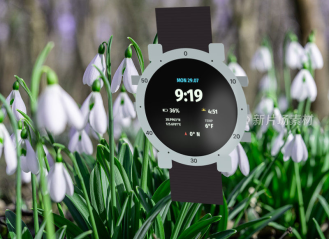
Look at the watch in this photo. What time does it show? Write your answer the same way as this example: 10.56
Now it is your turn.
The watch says 9.19
